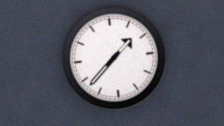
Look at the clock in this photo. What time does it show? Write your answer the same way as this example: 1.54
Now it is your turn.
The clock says 1.38
